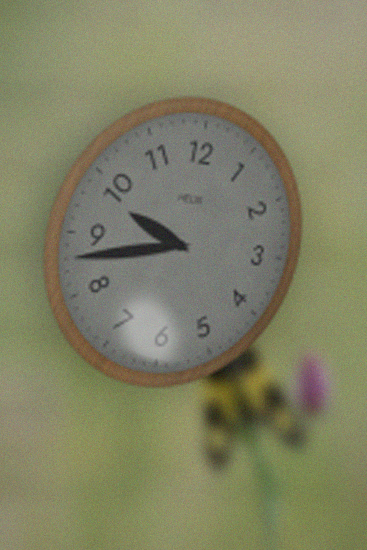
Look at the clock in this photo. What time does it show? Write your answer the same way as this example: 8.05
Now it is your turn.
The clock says 9.43
